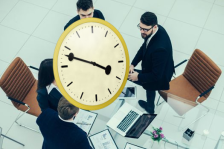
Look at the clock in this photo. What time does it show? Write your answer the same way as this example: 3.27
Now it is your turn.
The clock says 3.48
